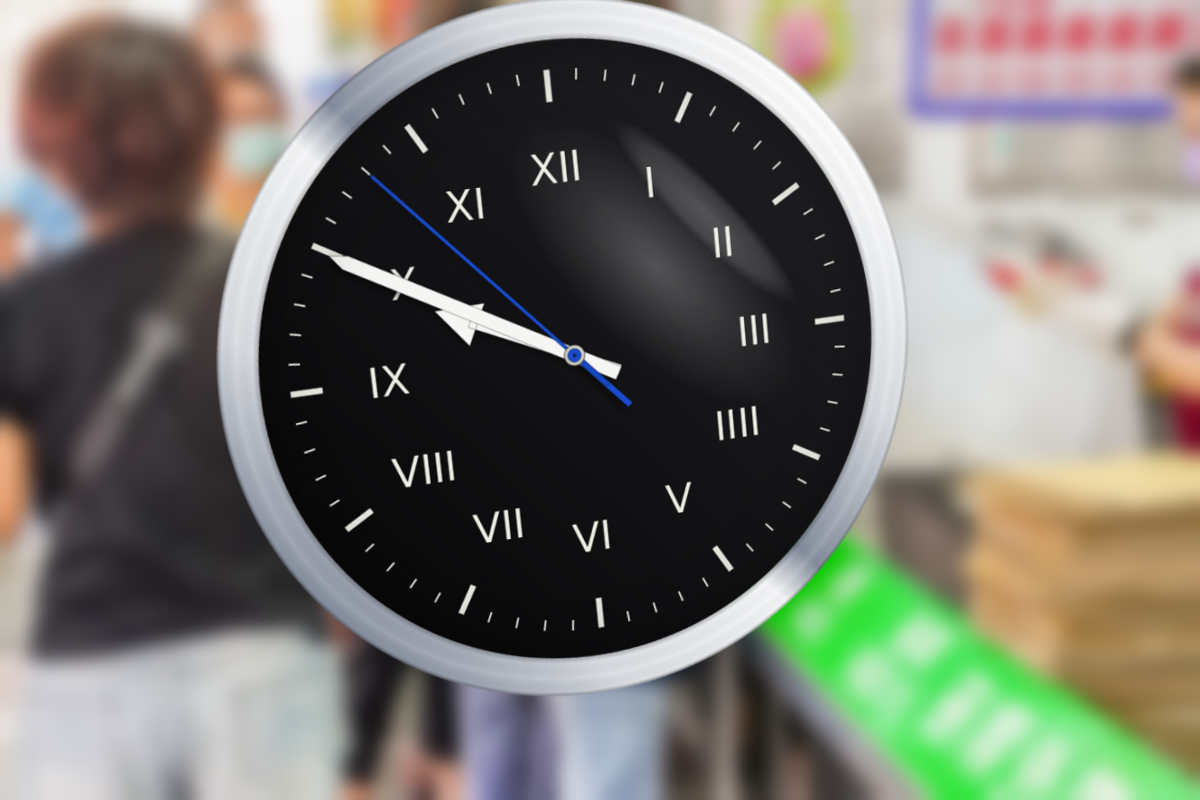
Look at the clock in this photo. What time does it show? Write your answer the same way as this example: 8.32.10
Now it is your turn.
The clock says 9.49.53
